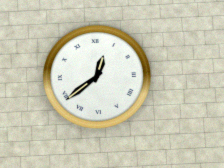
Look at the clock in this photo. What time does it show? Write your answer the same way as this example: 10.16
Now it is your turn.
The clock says 12.39
